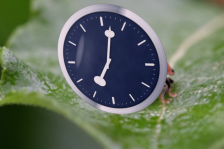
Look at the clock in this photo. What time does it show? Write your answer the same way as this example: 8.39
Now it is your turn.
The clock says 7.02
